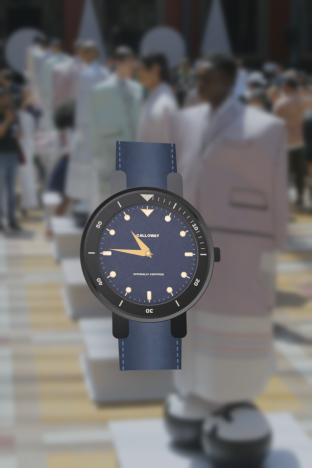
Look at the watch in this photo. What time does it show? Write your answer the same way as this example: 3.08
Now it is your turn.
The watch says 10.46
